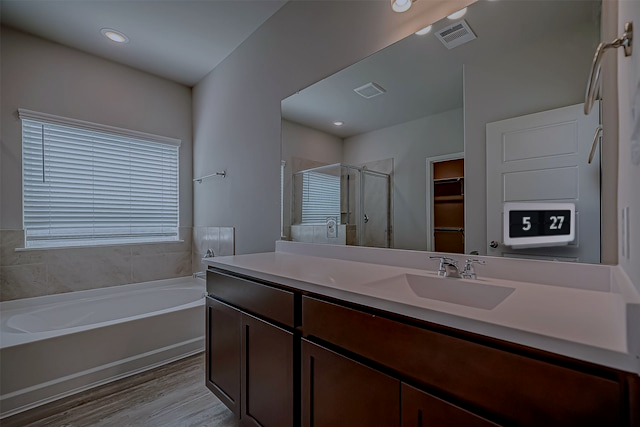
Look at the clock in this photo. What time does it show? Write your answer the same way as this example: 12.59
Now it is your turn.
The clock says 5.27
